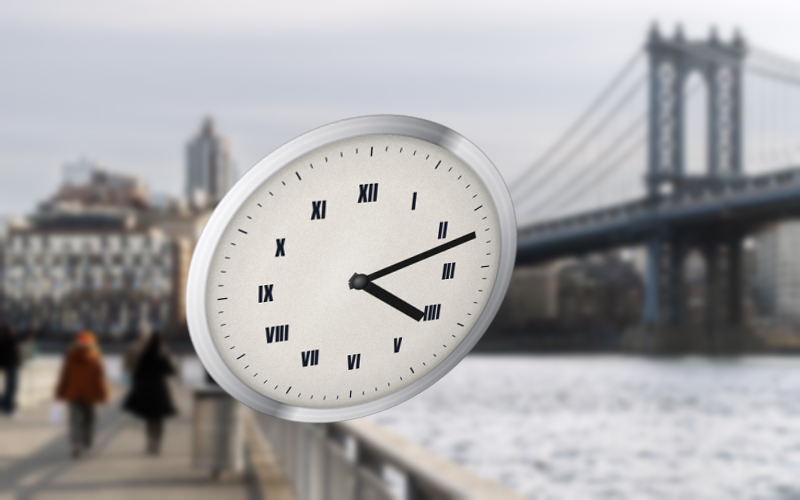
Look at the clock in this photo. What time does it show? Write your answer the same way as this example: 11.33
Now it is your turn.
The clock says 4.12
